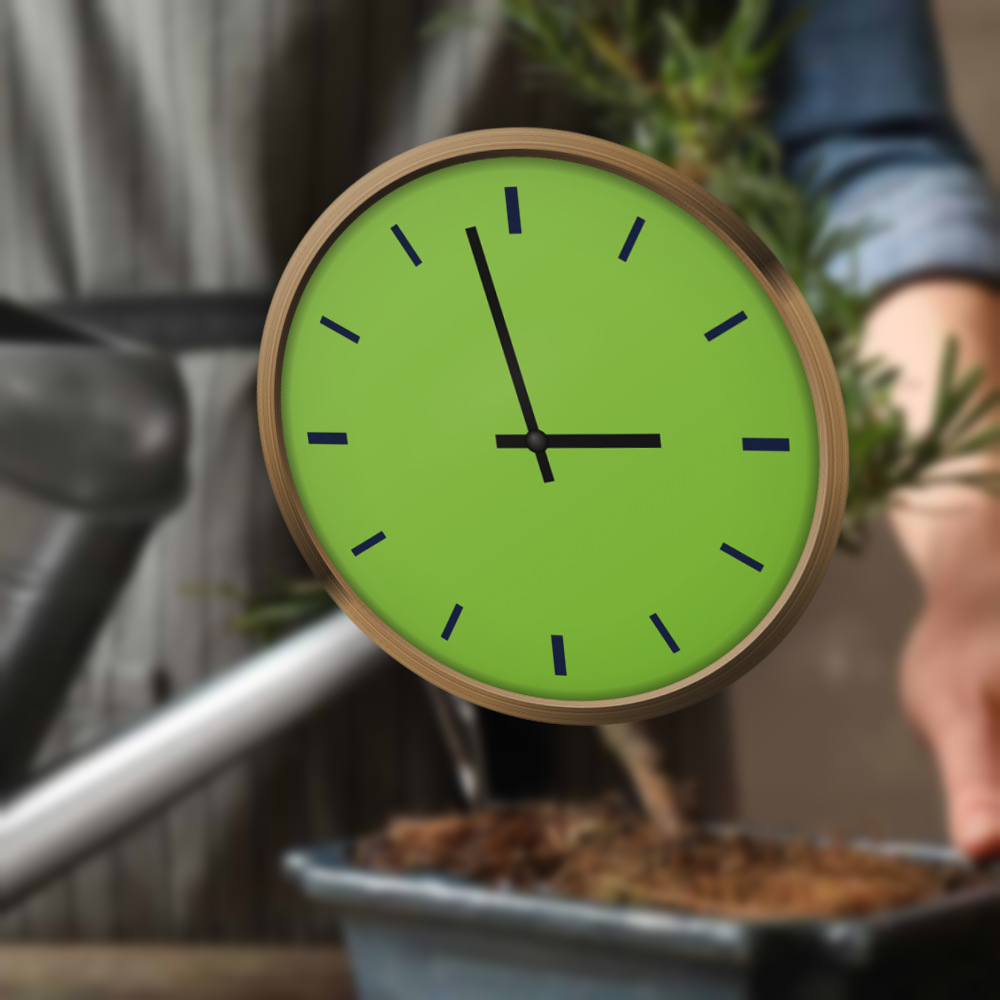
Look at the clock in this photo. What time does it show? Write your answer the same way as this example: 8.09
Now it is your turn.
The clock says 2.58
